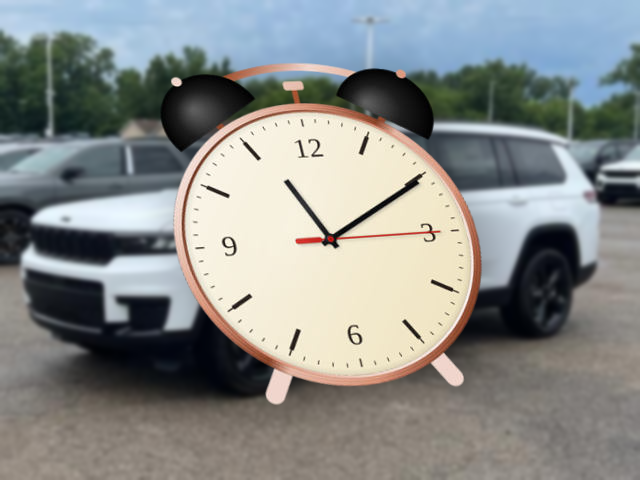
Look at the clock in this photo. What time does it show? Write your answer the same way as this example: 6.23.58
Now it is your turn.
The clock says 11.10.15
